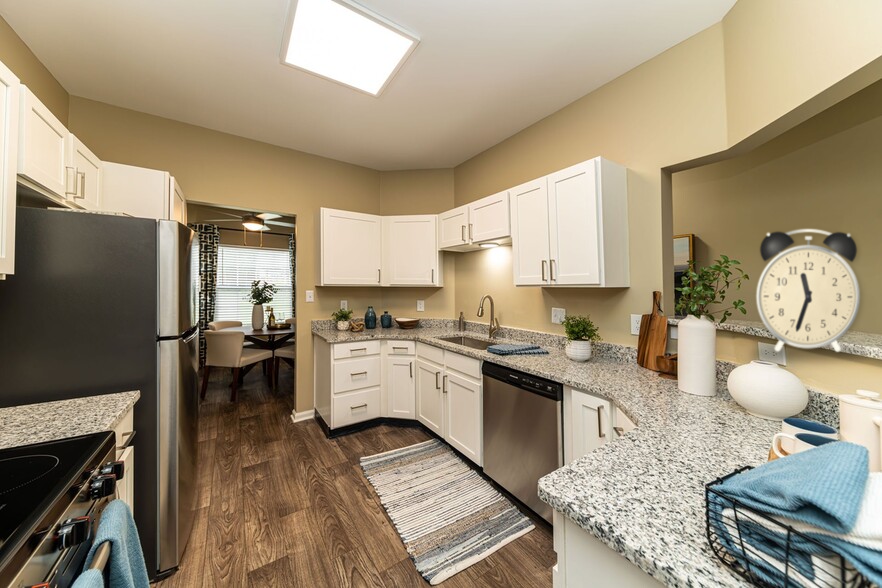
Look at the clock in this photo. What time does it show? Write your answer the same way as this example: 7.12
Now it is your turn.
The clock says 11.33
